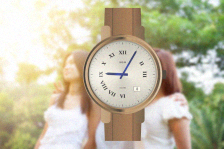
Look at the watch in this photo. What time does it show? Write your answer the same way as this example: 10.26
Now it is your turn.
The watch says 9.05
